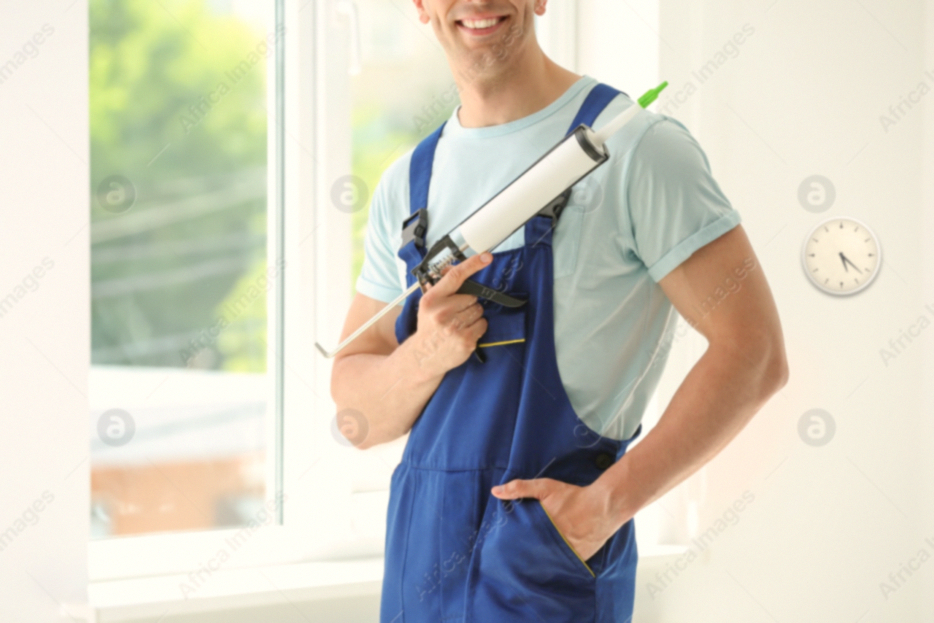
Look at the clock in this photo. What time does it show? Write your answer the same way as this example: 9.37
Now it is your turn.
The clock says 5.22
